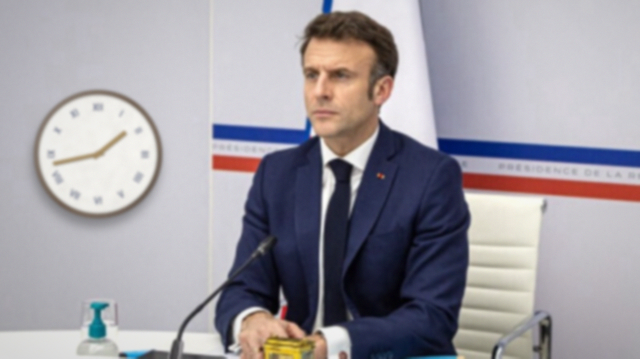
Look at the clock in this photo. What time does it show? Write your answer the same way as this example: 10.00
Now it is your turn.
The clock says 1.43
